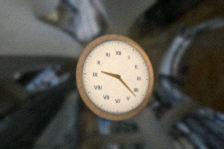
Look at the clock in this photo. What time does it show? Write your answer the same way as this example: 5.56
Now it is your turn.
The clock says 9.22
